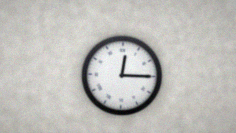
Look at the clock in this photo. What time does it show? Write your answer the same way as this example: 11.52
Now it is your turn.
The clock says 12.15
